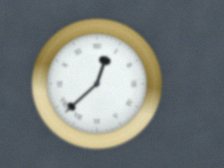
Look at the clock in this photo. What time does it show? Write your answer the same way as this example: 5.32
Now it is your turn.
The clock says 12.38
